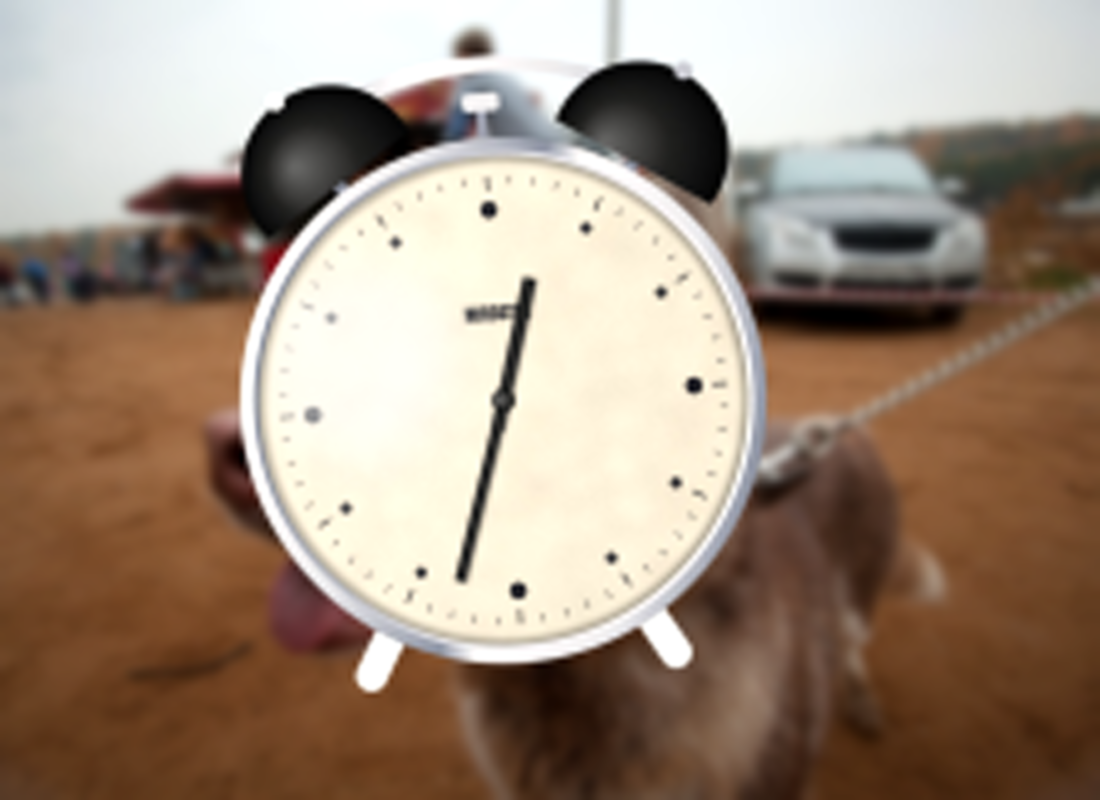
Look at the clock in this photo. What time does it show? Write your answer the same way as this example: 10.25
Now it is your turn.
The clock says 12.33
